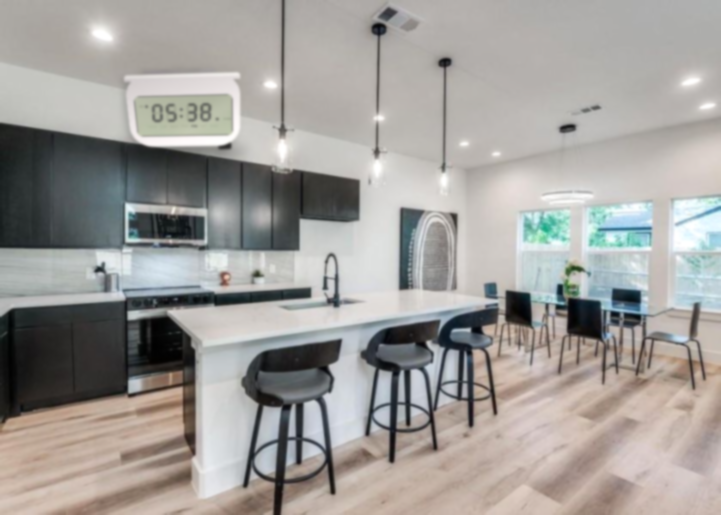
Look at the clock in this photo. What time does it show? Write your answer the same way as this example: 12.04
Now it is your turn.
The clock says 5.38
